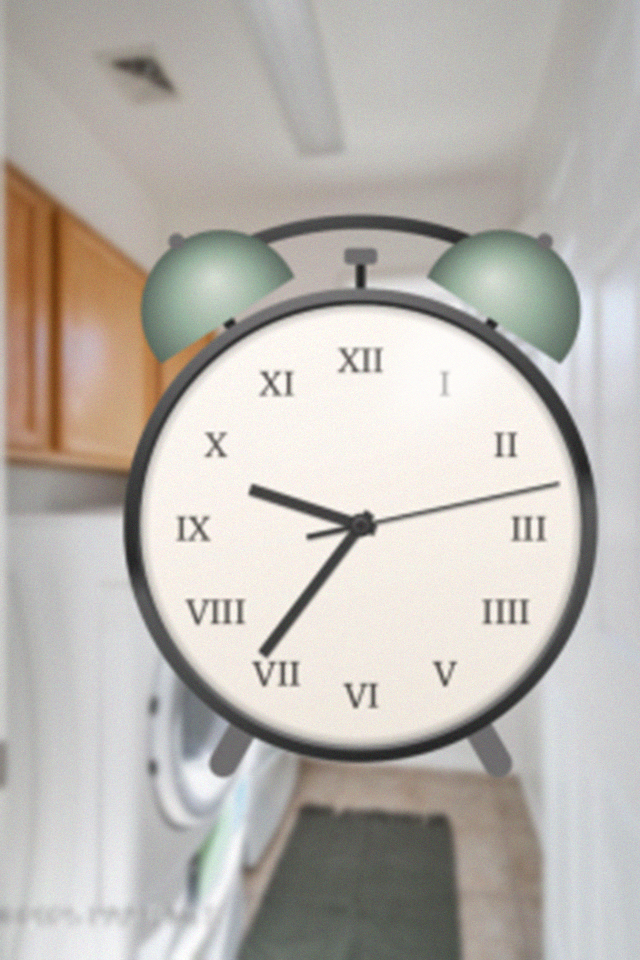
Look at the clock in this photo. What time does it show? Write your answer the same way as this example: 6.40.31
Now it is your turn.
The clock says 9.36.13
